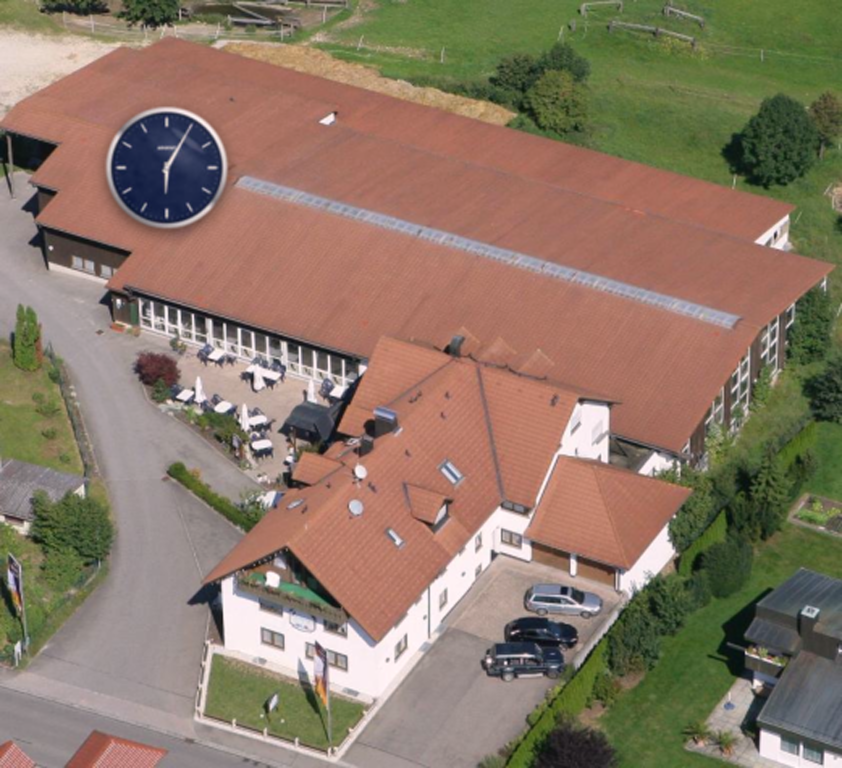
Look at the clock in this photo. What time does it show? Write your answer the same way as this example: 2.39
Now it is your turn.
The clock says 6.05
